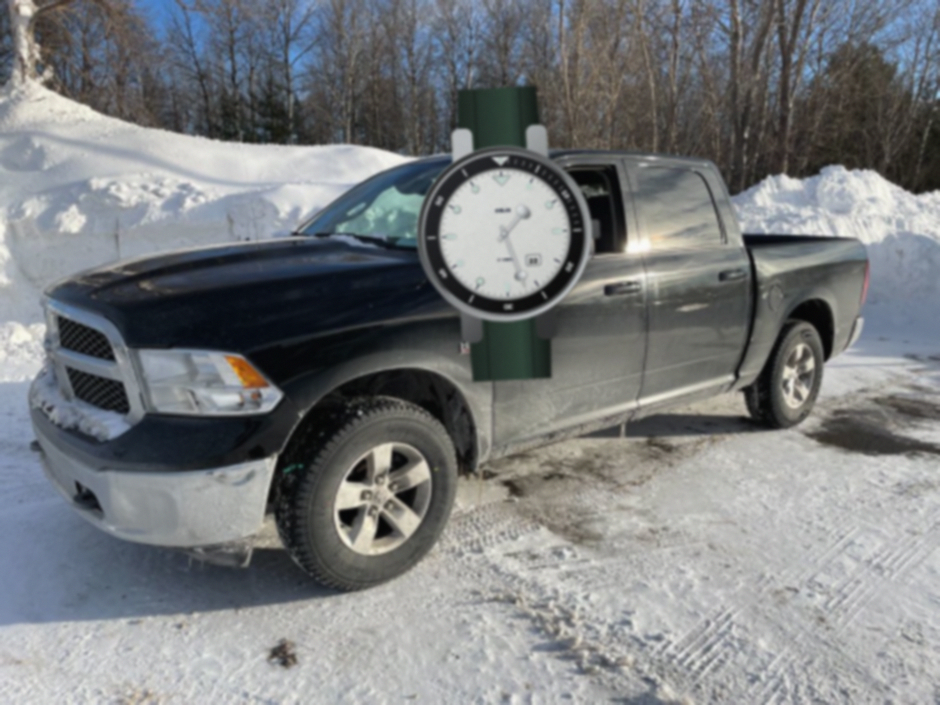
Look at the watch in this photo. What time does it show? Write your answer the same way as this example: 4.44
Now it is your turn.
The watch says 1.27
